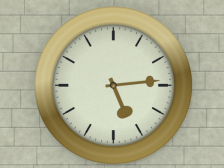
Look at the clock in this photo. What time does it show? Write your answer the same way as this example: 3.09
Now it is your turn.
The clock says 5.14
